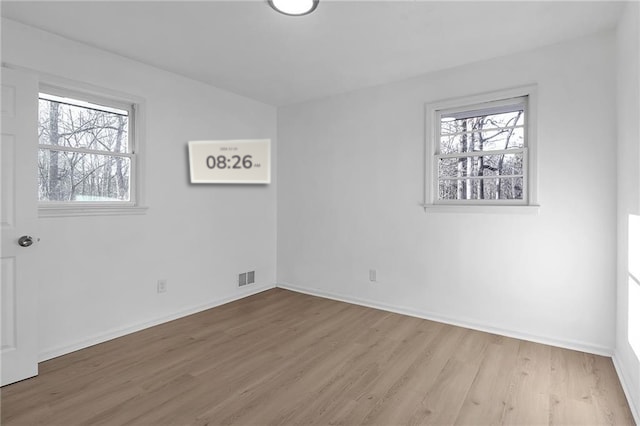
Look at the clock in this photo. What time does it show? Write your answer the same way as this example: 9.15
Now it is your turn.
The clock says 8.26
